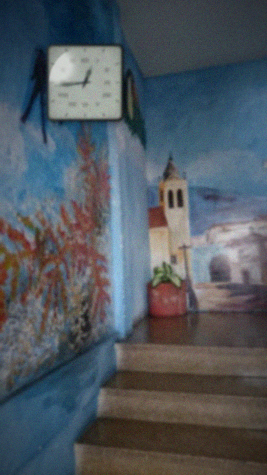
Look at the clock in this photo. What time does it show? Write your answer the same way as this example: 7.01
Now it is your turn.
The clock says 12.44
